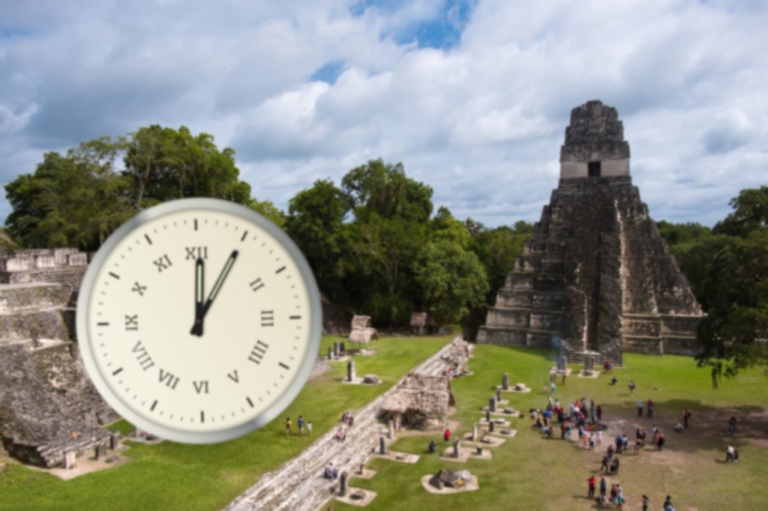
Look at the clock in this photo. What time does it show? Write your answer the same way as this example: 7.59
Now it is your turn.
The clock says 12.05
